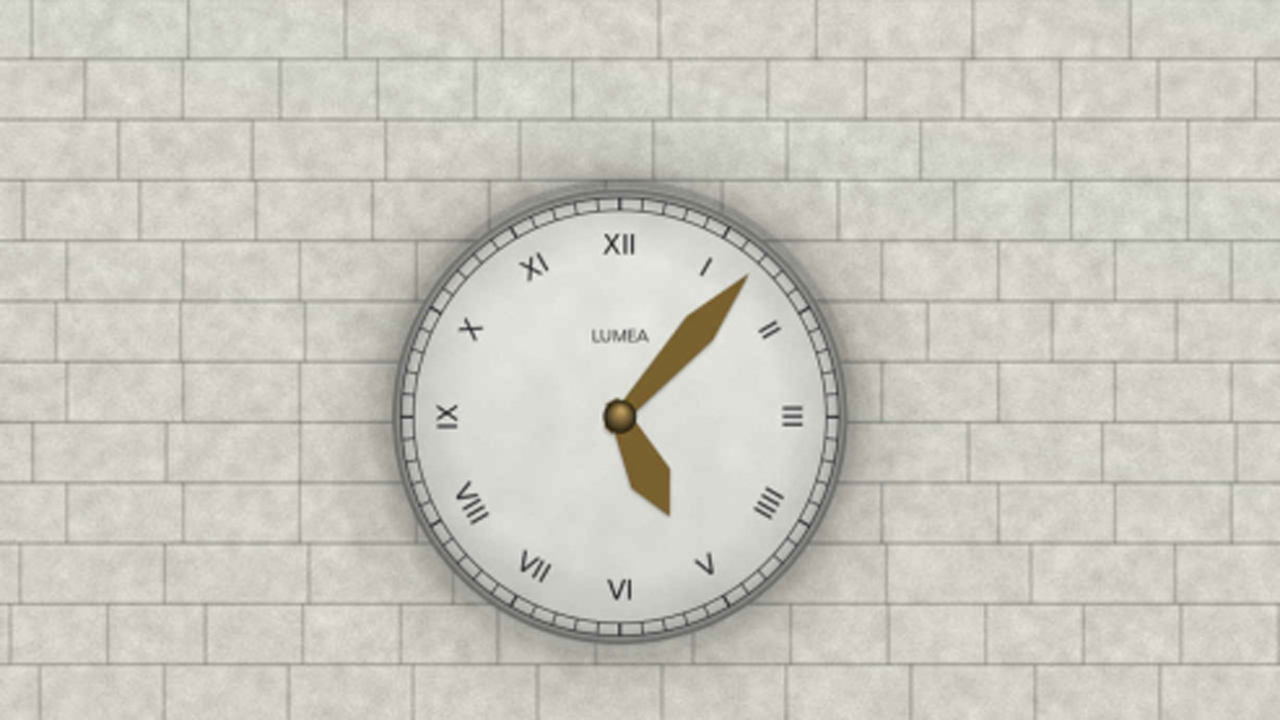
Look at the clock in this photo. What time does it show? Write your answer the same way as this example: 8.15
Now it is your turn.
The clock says 5.07
